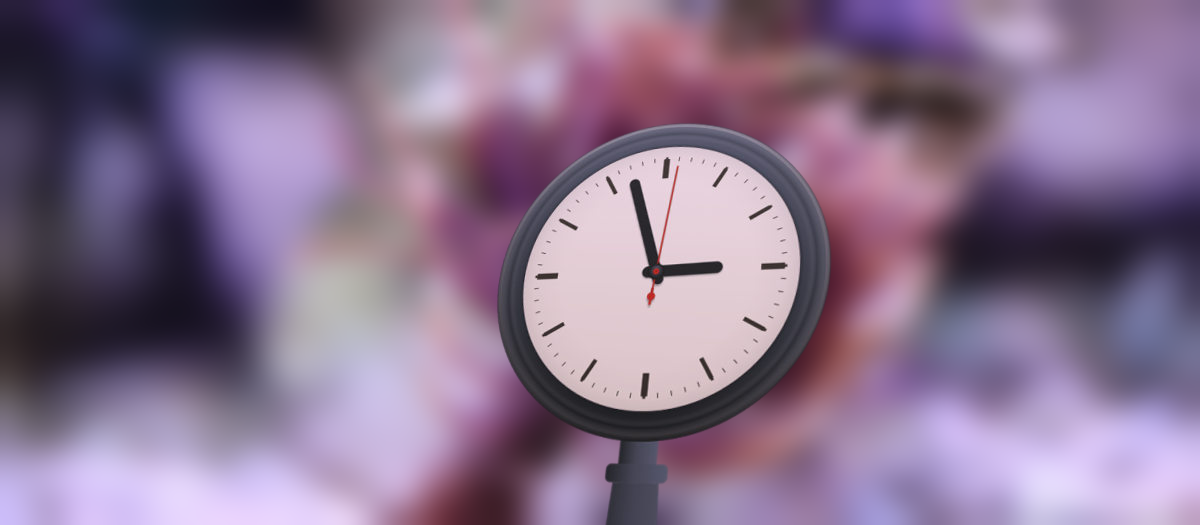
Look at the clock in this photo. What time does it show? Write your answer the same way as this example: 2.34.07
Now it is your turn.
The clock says 2.57.01
